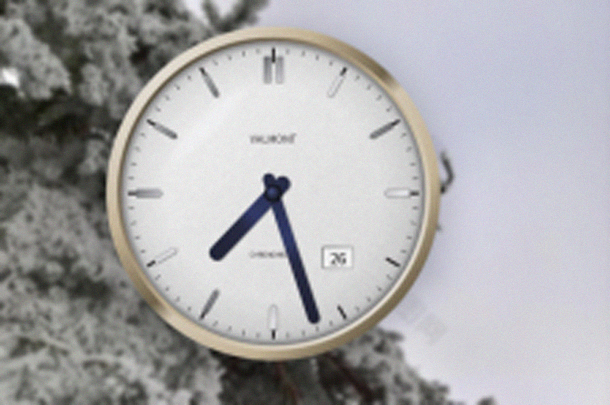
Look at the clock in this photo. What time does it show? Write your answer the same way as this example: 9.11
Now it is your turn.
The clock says 7.27
